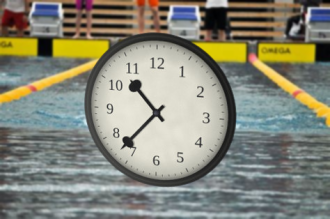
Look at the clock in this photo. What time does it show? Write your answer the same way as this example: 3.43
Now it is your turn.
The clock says 10.37
